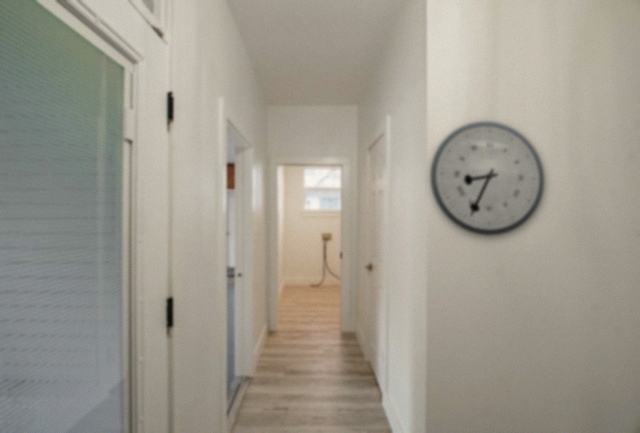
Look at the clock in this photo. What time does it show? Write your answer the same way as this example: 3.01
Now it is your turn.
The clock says 8.34
